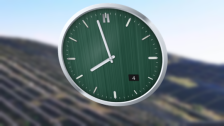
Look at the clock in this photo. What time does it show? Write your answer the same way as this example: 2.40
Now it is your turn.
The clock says 7.58
